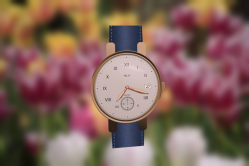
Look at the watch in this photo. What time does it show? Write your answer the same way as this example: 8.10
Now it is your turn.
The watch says 7.18
